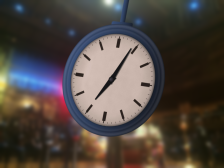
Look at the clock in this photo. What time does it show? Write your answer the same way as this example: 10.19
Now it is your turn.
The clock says 7.04
